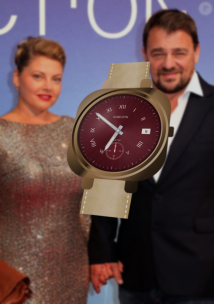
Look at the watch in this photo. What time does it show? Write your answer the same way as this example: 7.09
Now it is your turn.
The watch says 6.51
